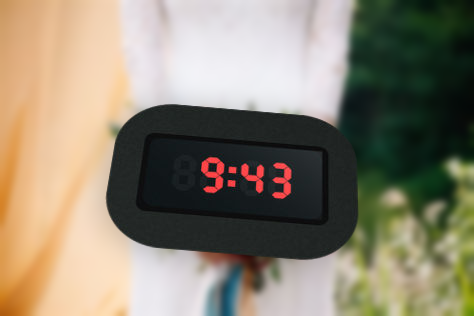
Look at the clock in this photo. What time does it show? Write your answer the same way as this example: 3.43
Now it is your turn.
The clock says 9.43
